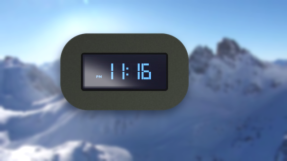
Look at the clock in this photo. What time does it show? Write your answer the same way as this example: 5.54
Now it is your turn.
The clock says 11.16
